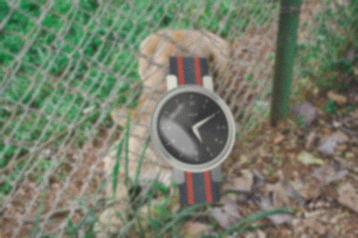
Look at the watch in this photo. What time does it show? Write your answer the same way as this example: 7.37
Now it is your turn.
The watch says 5.10
